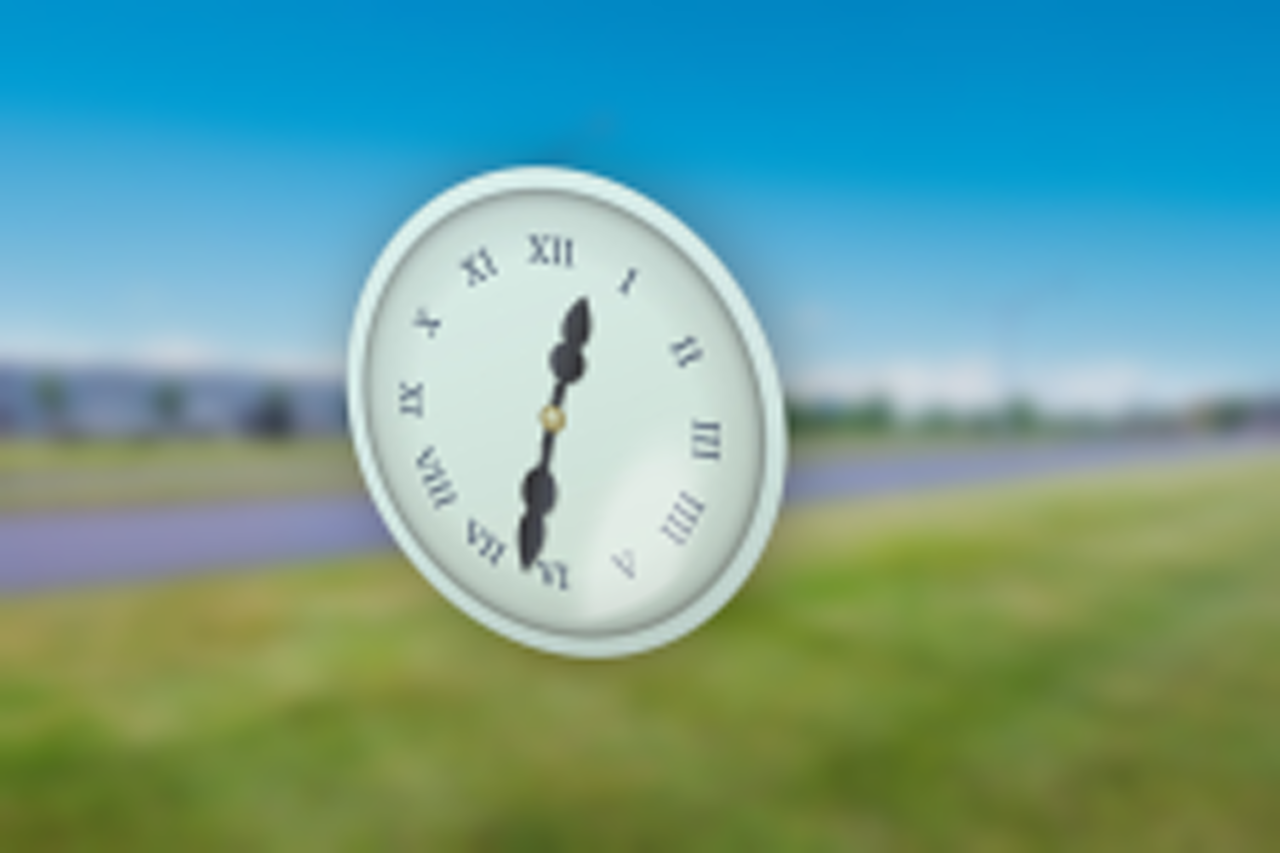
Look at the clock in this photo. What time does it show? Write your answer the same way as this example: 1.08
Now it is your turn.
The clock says 12.32
